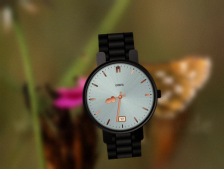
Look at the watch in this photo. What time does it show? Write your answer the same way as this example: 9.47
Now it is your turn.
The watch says 8.32
